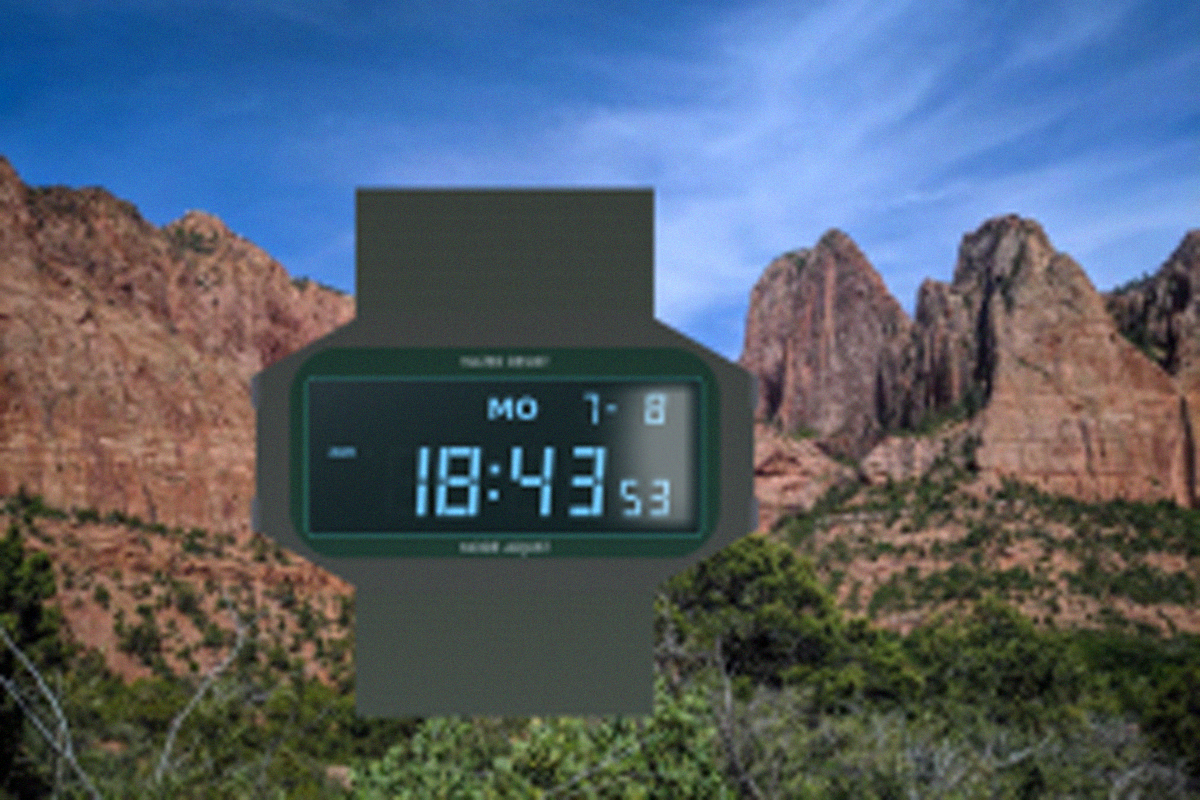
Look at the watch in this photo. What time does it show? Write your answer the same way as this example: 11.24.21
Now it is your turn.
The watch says 18.43.53
